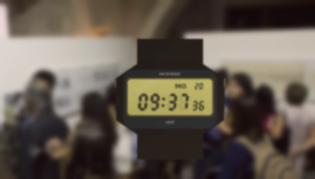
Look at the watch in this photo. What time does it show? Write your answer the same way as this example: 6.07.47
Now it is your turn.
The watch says 9.37.36
